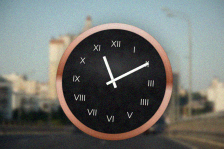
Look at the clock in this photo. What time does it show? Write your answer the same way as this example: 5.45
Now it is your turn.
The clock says 11.10
